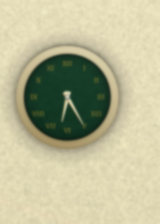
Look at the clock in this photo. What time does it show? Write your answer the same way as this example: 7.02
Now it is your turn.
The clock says 6.25
